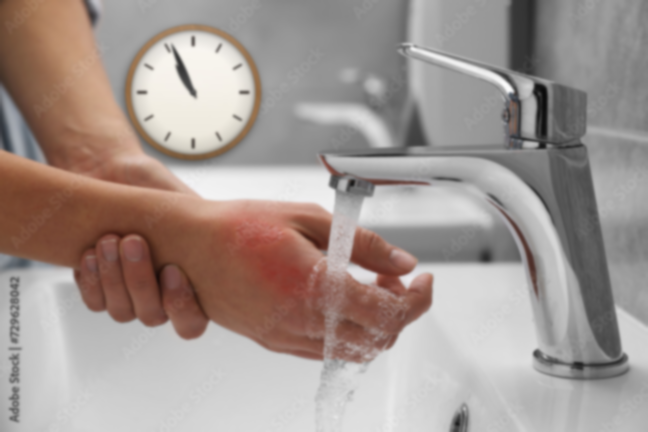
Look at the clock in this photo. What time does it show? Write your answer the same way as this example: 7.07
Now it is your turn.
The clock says 10.56
